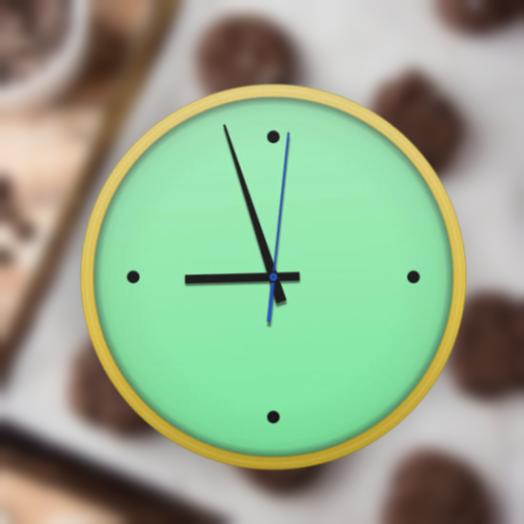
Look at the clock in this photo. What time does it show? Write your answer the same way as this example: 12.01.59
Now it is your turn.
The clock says 8.57.01
